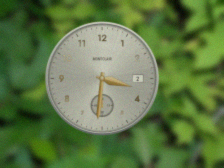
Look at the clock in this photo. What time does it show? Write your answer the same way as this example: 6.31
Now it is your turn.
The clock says 3.31
